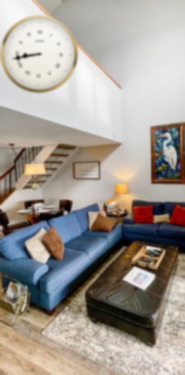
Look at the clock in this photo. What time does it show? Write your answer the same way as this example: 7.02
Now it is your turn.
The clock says 8.43
